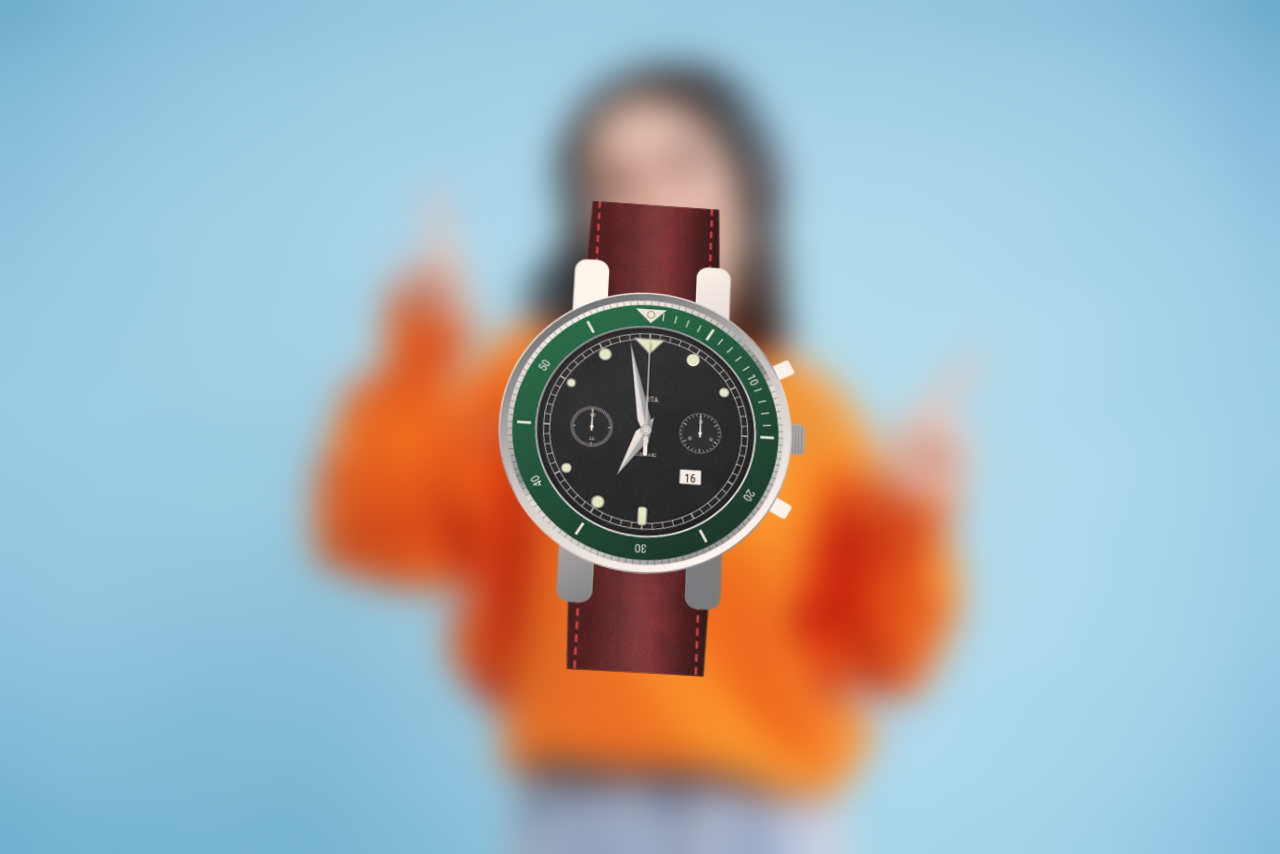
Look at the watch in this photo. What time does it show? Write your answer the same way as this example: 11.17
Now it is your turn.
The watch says 6.58
